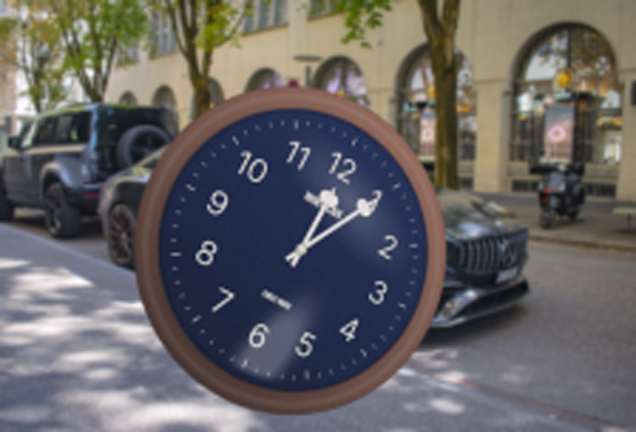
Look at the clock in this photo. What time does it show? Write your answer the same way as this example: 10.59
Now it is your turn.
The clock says 12.05
